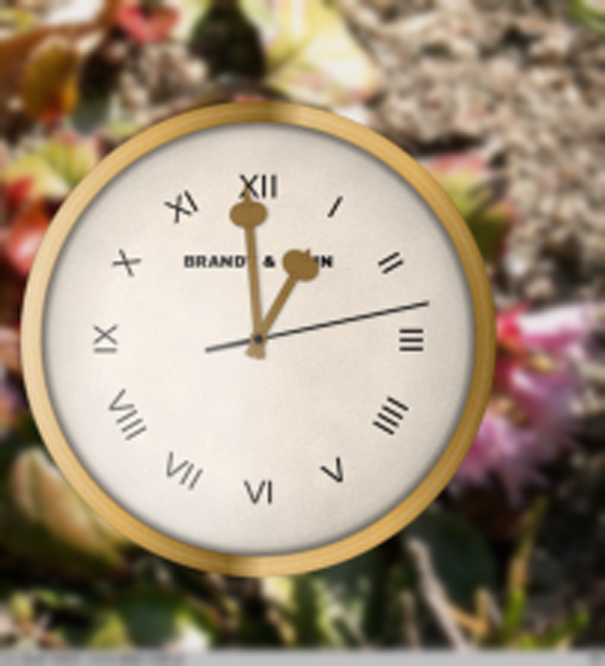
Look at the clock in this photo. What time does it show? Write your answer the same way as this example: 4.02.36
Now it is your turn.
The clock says 12.59.13
